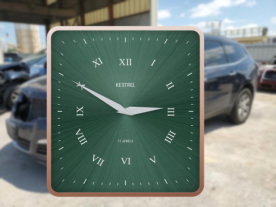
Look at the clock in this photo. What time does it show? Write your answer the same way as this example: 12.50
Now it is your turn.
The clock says 2.50
